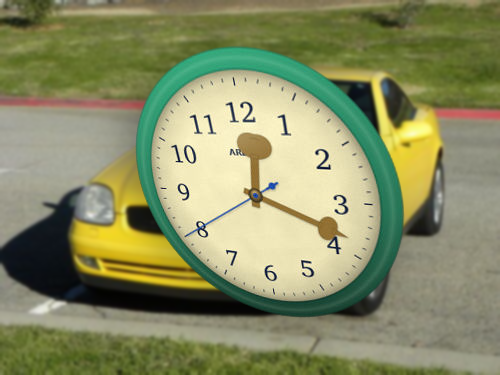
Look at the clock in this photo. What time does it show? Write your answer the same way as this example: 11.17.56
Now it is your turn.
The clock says 12.18.40
